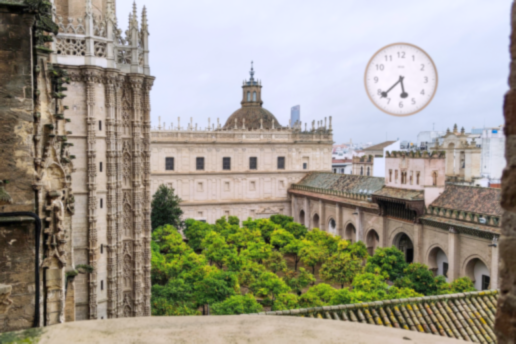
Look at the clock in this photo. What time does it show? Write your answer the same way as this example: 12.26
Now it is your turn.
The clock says 5.38
